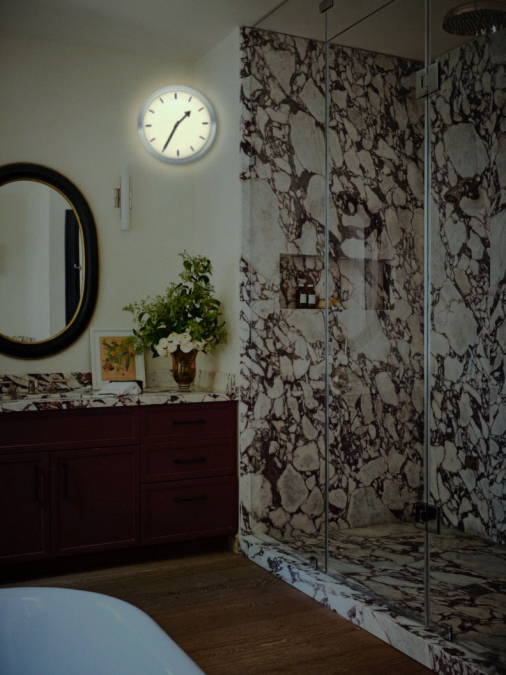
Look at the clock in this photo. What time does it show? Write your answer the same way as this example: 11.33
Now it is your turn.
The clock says 1.35
